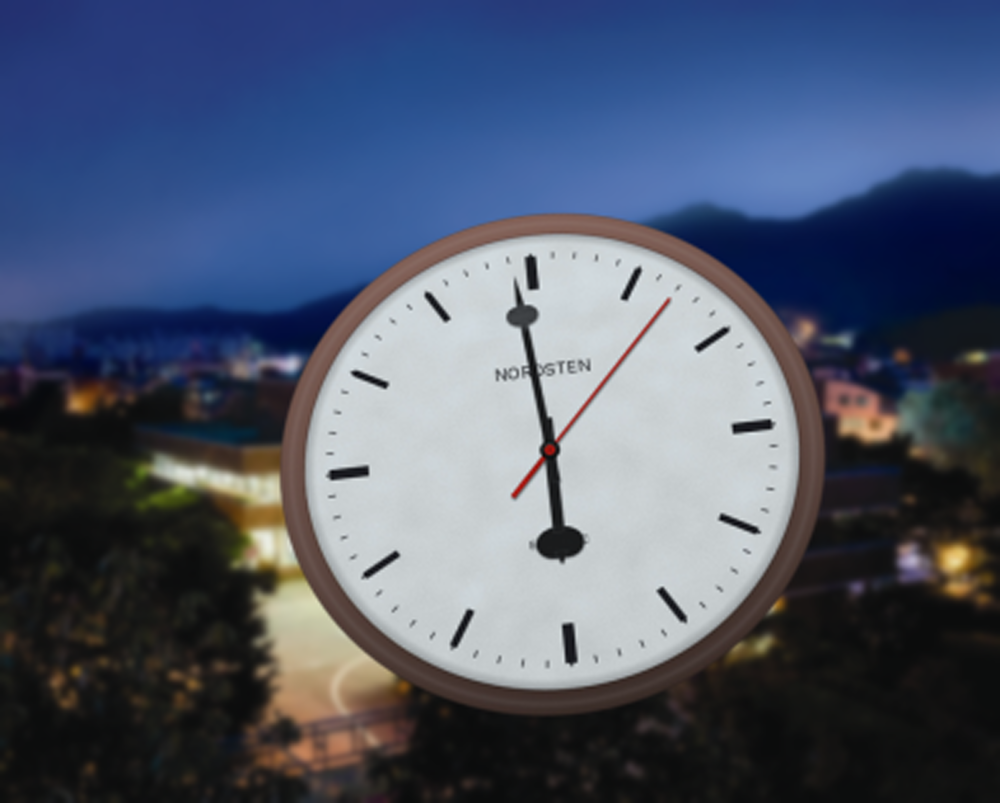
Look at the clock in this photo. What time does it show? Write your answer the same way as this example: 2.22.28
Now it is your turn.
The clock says 5.59.07
